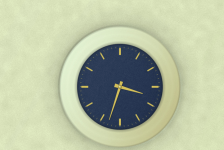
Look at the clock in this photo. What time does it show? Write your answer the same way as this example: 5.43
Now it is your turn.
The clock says 3.33
